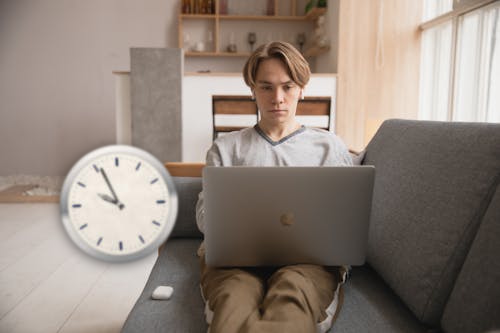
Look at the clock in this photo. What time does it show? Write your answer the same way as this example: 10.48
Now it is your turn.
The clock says 9.56
